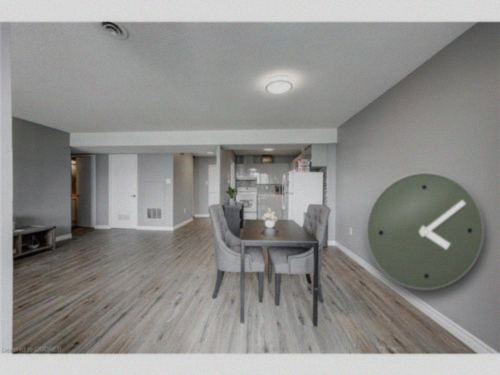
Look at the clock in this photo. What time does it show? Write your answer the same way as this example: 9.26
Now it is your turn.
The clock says 4.09
